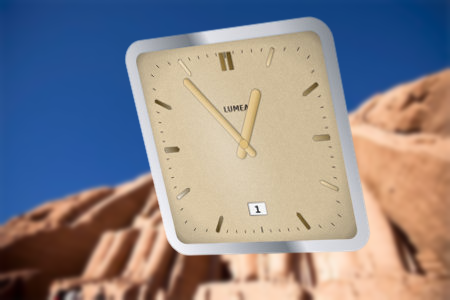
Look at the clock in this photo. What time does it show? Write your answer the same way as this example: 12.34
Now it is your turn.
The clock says 12.54
